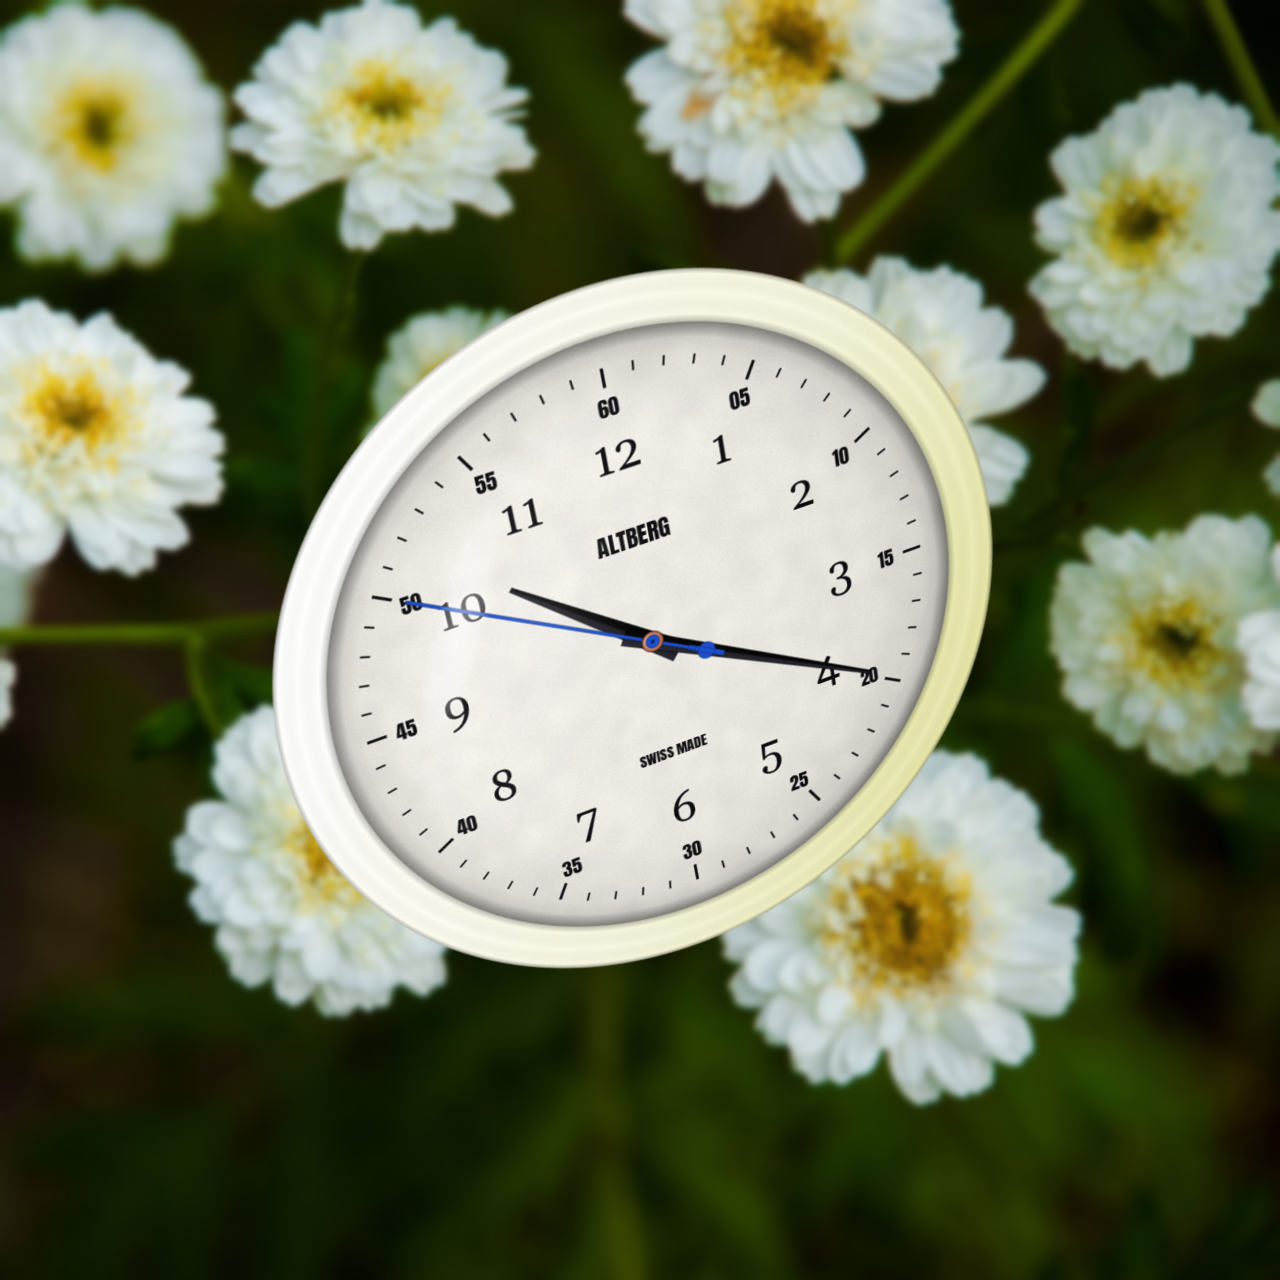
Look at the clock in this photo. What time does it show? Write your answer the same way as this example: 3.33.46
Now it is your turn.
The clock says 10.19.50
